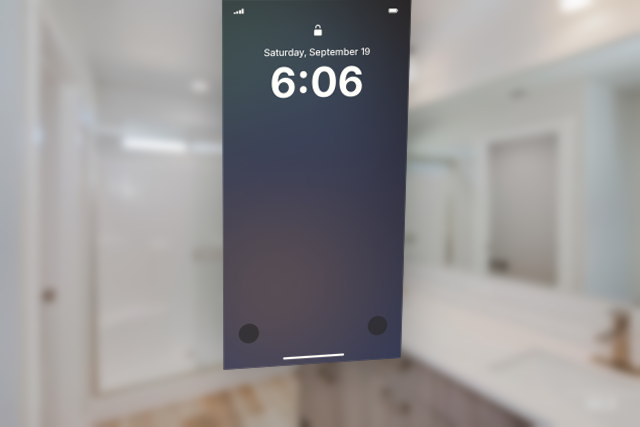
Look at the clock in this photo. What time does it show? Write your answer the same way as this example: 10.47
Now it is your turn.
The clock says 6.06
